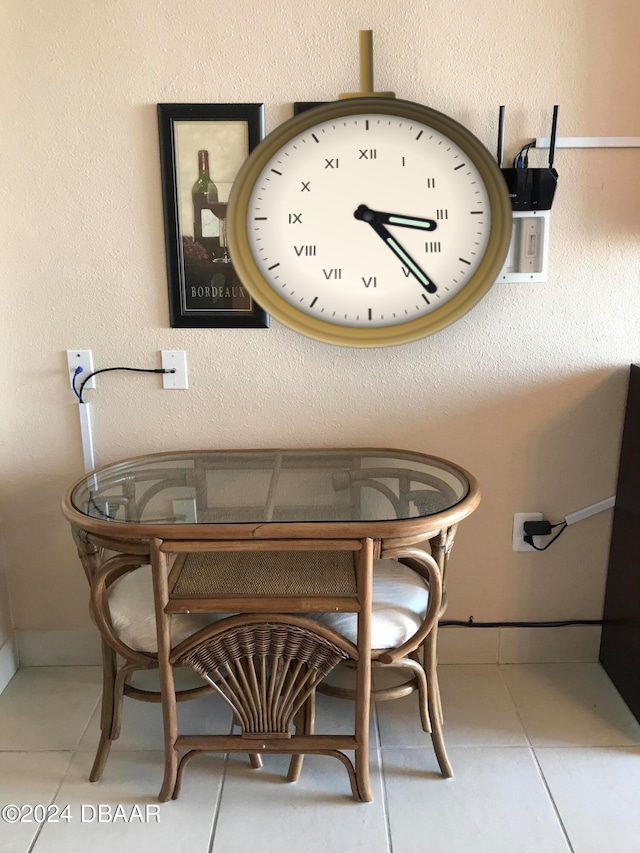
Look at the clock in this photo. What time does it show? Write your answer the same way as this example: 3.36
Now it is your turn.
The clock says 3.24
